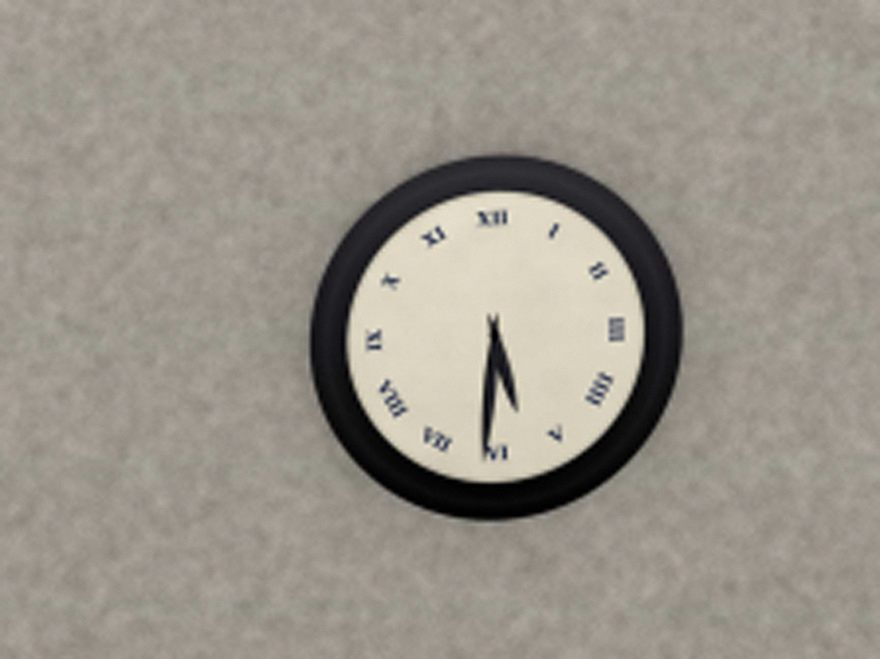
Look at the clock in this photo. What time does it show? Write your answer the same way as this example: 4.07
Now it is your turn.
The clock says 5.31
